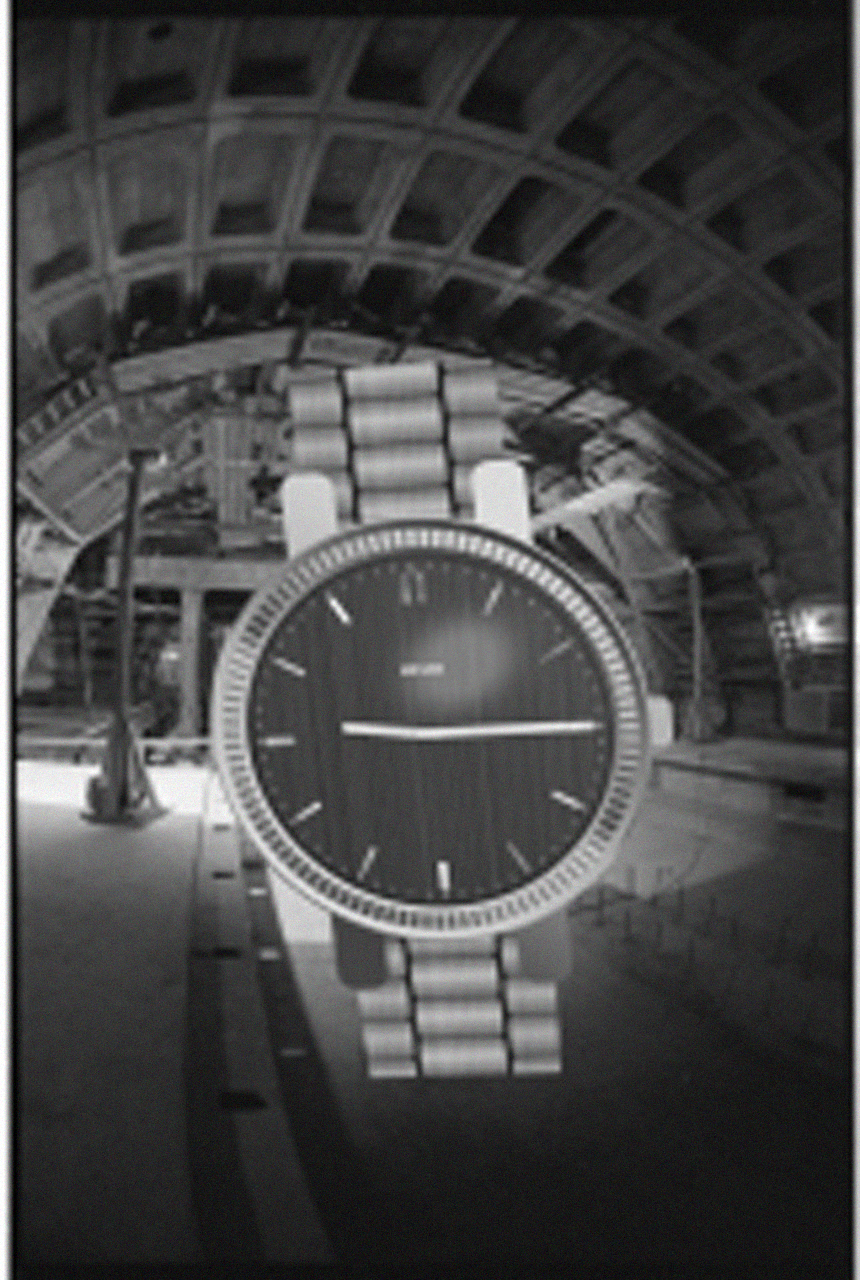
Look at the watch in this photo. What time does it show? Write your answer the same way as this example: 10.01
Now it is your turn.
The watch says 9.15
